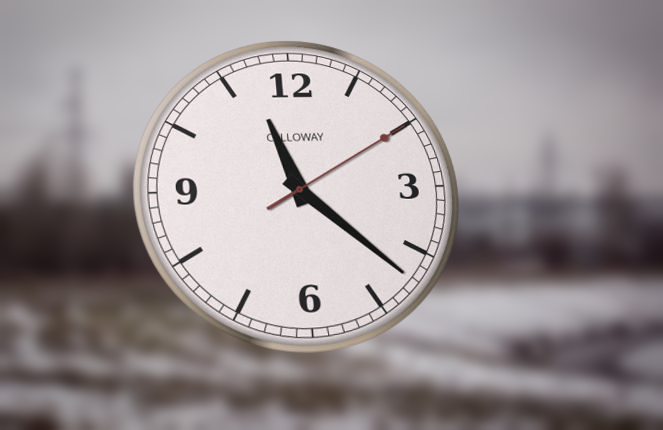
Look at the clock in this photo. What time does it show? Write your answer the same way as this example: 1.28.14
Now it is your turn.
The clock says 11.22.10
